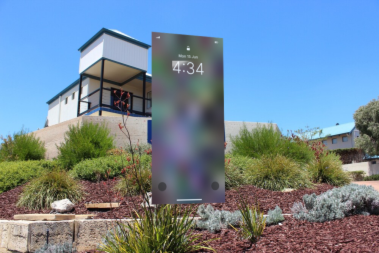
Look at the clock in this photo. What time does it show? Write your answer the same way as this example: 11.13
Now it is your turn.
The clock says 4.34
